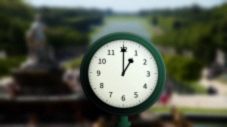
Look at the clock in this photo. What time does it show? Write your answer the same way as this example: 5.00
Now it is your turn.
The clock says 1.00
